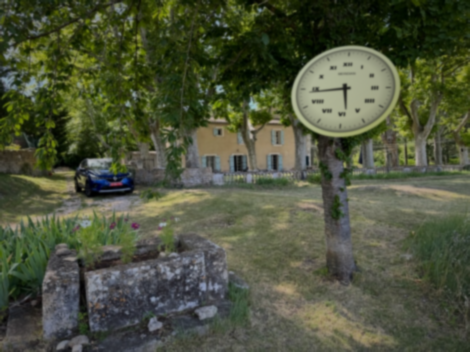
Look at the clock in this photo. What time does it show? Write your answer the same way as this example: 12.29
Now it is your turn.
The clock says 5.44
